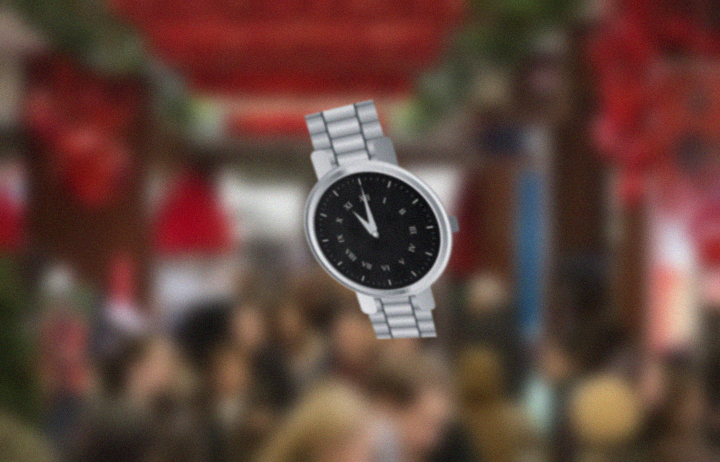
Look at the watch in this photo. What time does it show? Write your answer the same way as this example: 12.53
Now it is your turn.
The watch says 11.00
